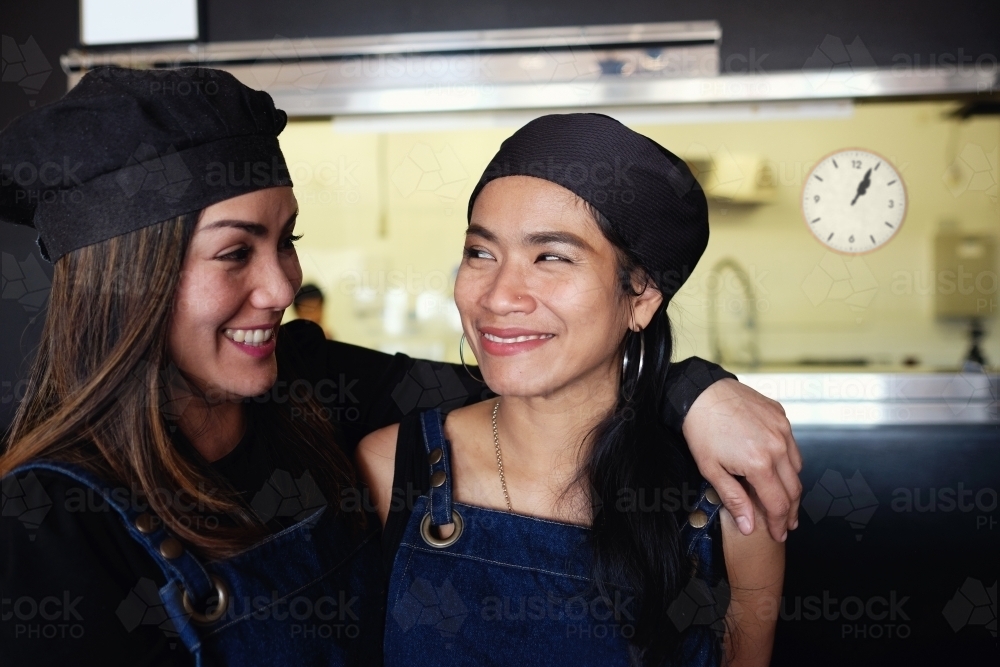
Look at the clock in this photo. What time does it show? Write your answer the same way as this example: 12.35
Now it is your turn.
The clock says 1.04
